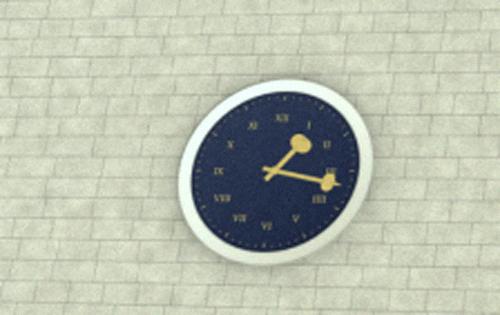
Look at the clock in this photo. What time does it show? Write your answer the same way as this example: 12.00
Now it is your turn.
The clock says 1.17
